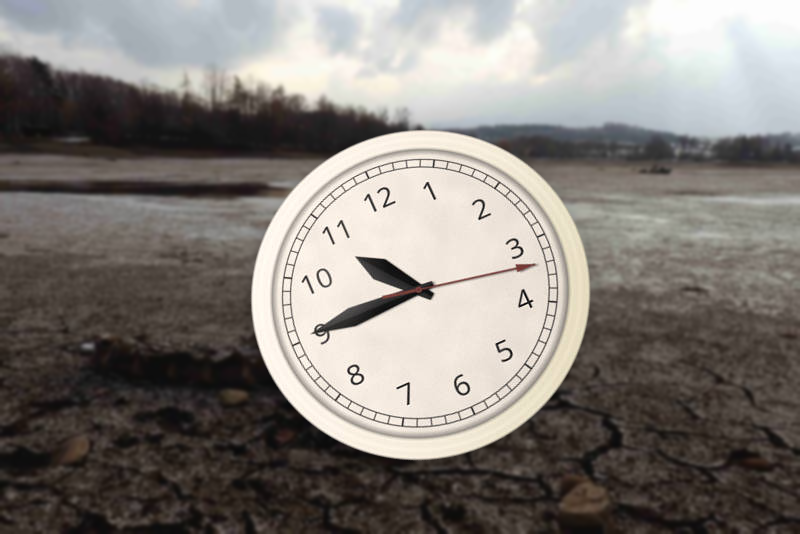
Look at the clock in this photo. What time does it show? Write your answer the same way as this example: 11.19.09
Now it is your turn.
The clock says 10.45.17
